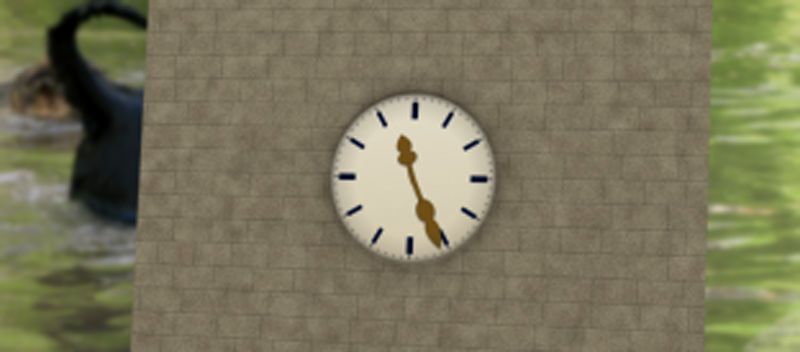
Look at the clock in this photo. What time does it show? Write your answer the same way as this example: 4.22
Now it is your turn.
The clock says 11.26
